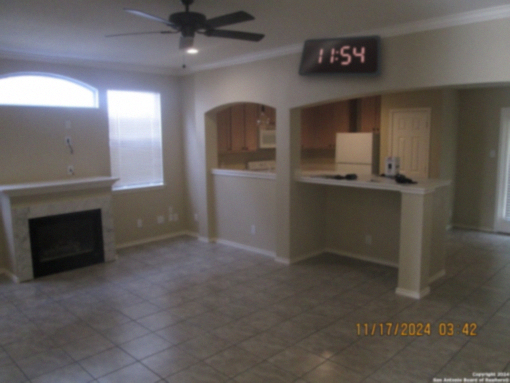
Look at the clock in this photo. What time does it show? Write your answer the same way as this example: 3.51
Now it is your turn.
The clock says 11.54
